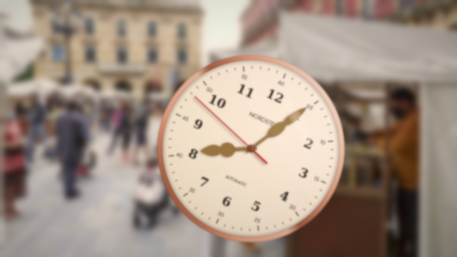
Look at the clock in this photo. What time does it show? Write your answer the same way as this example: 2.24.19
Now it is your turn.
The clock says 8.04.48
